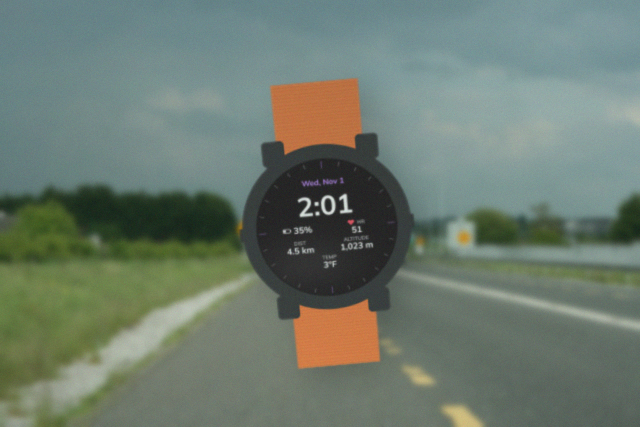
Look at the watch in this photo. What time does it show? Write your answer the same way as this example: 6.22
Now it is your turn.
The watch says 2.01
